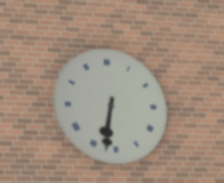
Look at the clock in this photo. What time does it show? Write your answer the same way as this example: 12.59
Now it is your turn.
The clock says 6.32
